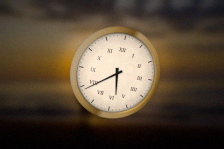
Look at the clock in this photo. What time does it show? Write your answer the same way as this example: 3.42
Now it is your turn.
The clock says 5.39
